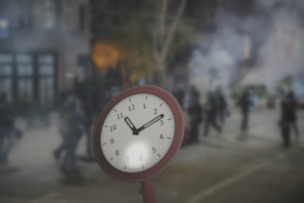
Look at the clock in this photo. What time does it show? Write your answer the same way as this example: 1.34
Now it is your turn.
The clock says 11.13
